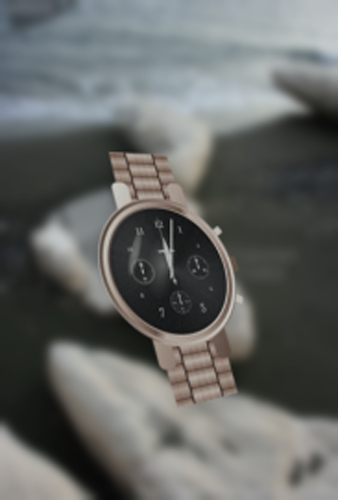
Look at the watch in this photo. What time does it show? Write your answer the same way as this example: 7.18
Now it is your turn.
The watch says 12.03
